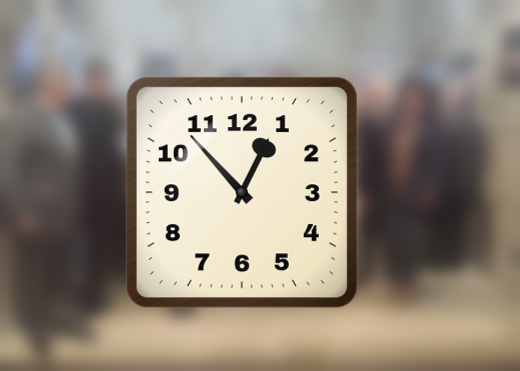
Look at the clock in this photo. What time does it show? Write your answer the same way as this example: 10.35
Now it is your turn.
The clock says 12.53
